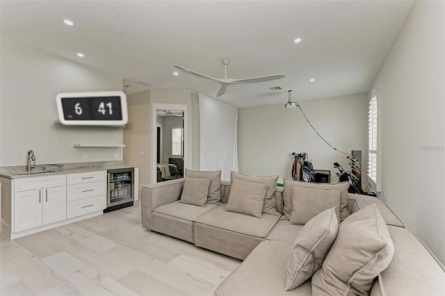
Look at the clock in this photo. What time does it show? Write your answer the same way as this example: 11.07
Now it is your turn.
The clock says 6.41
